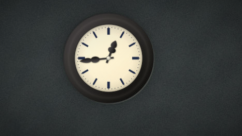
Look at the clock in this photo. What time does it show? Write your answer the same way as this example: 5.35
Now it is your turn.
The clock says 12.44
